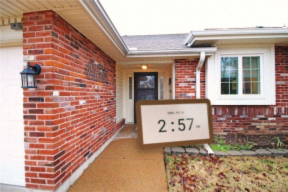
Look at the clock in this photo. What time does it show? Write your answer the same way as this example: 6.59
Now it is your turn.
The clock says 2.57
